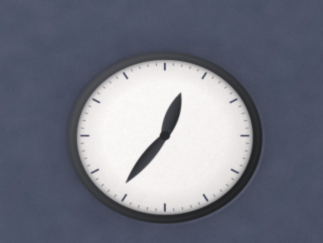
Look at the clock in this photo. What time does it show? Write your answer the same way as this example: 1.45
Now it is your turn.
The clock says 12.36
